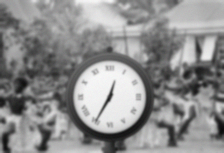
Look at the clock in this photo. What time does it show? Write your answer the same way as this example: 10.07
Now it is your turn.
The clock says 12.35
